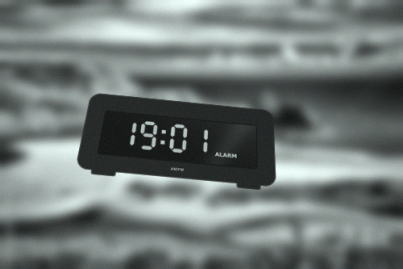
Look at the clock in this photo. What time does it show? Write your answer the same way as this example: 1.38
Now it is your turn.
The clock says 19.01
